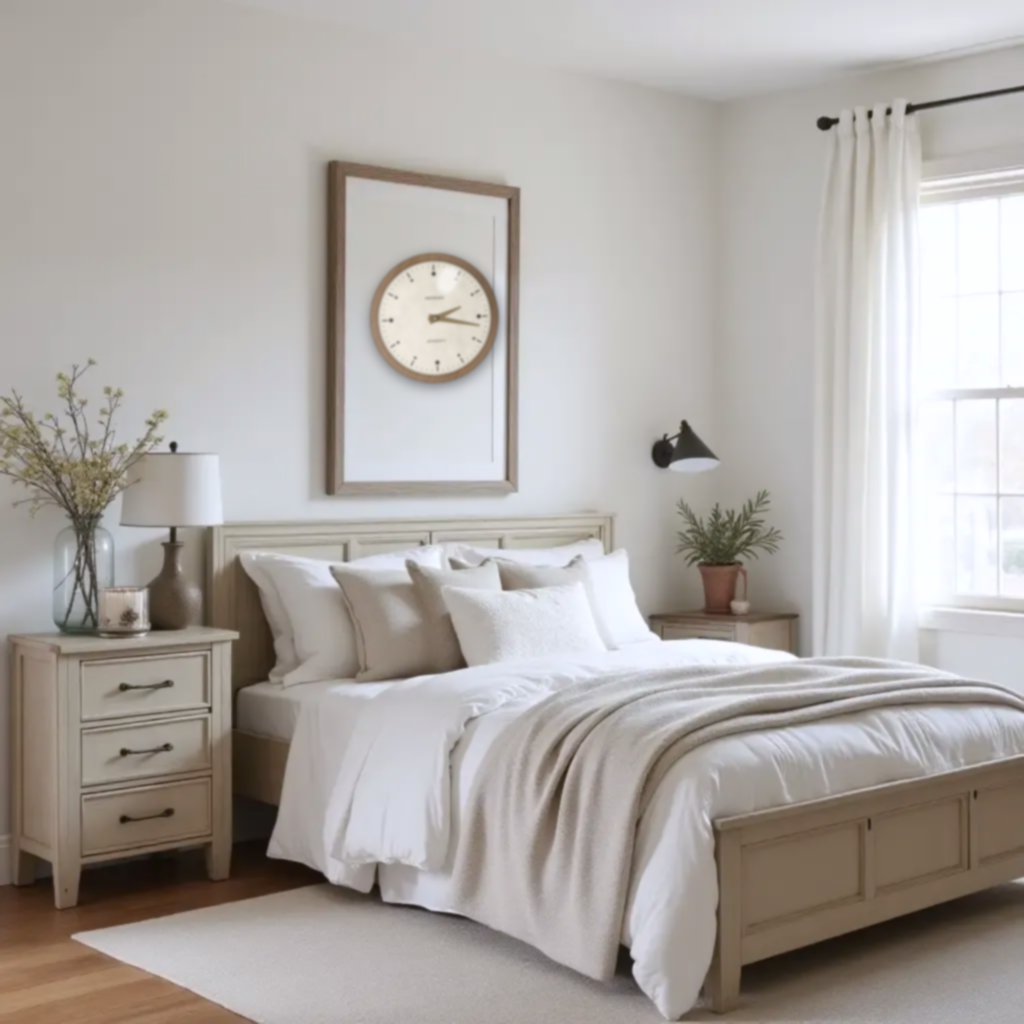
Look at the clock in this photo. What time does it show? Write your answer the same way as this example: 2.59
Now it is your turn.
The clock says 2.17
